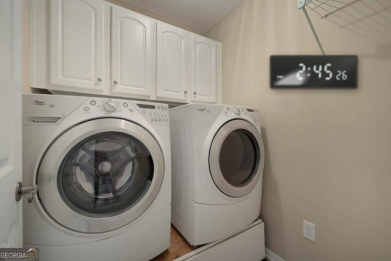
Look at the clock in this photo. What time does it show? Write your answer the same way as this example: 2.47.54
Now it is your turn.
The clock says 2.45.26
